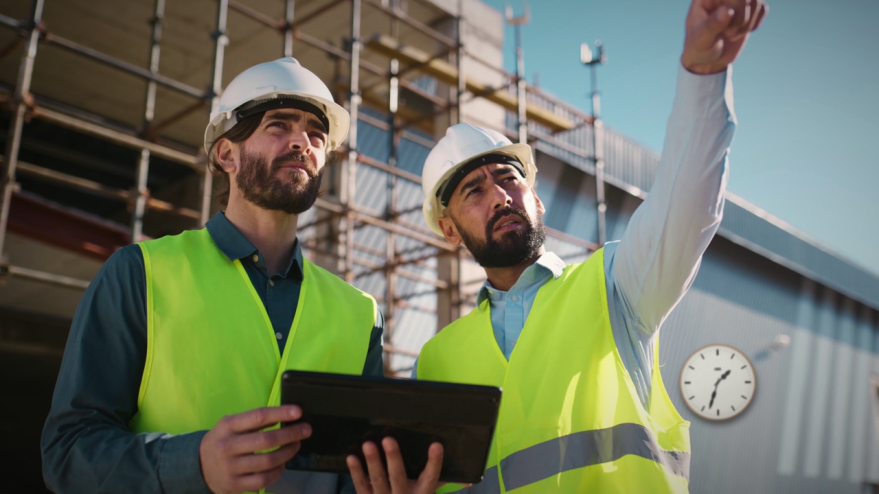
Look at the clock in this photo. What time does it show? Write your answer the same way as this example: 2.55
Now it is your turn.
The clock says 1.33
